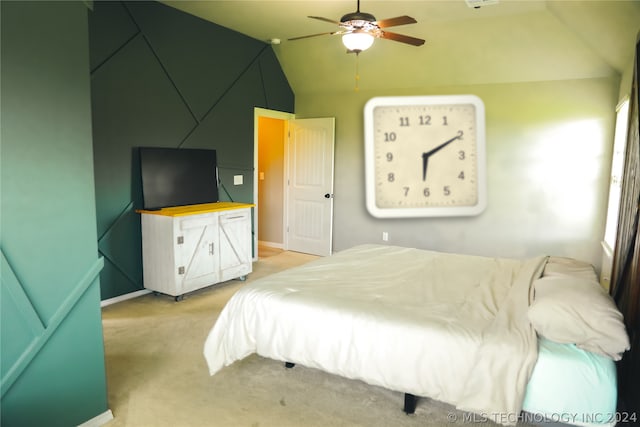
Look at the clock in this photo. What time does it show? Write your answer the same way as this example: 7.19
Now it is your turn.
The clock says 6.10
